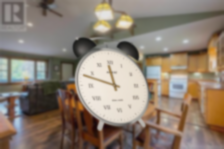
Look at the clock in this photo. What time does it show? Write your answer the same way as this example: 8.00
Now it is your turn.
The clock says 11.48
